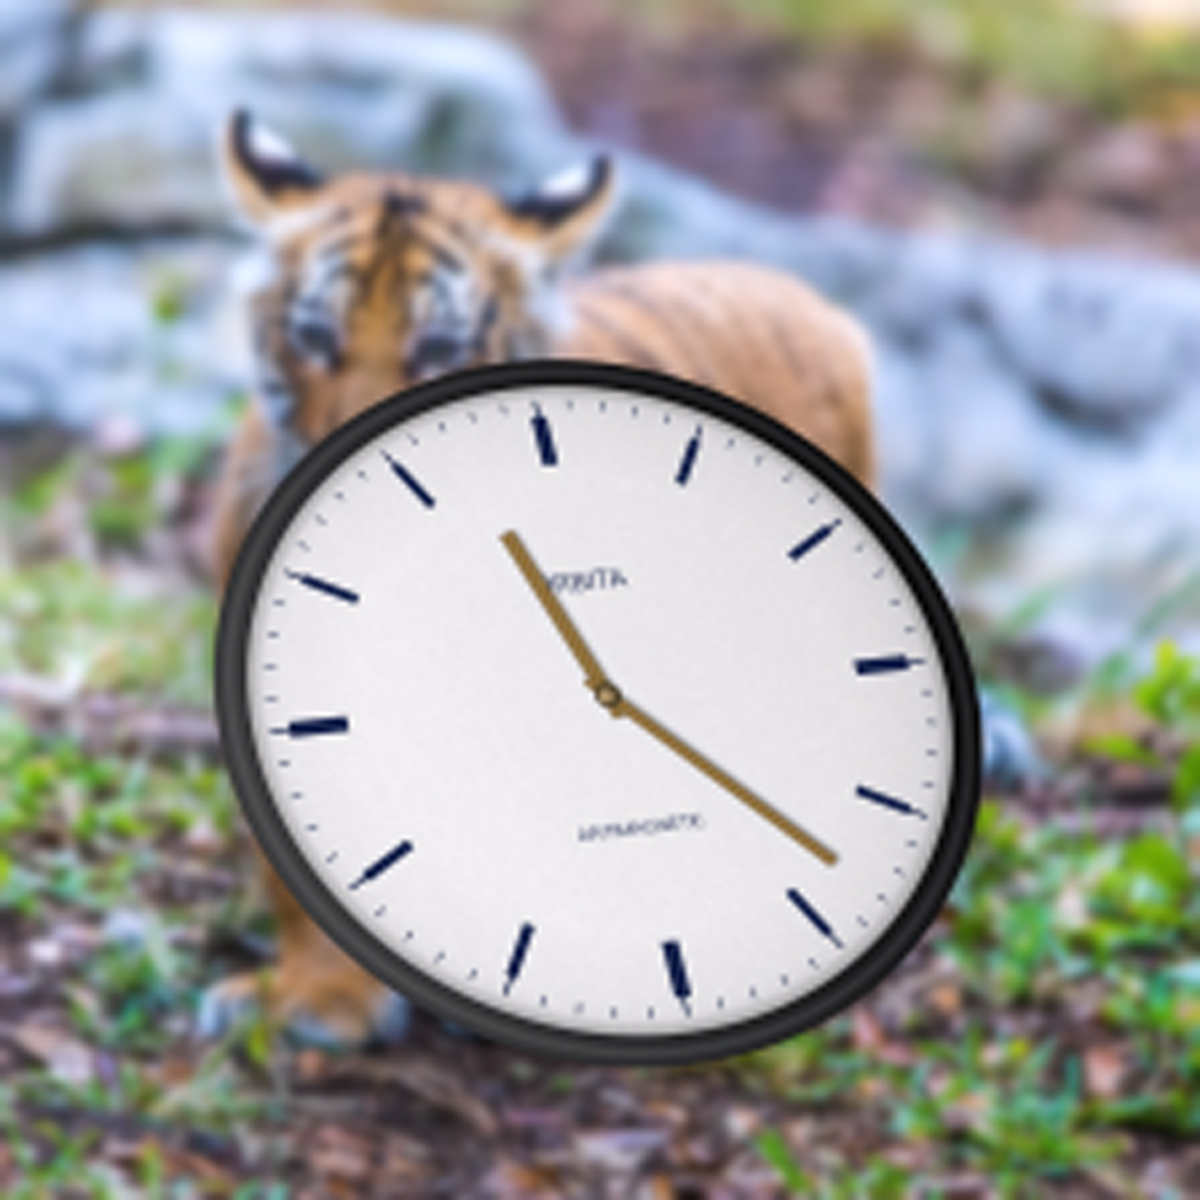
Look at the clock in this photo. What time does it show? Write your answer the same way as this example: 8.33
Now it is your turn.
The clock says 11.23
